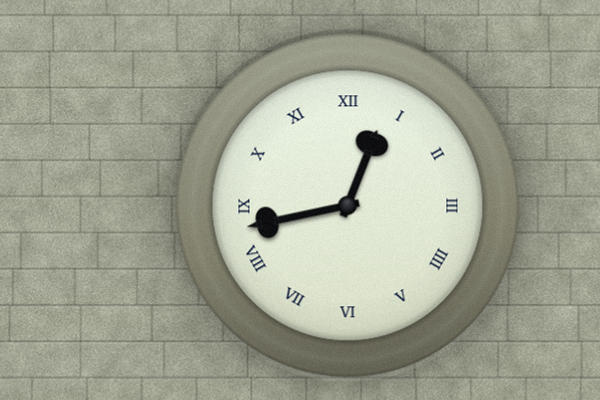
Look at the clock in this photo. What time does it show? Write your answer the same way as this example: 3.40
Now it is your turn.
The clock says 12.43
